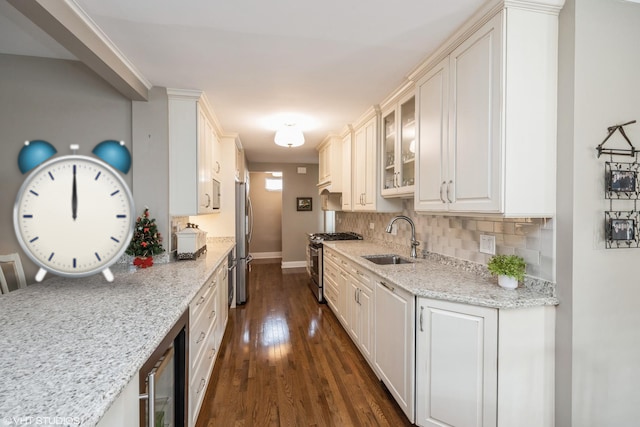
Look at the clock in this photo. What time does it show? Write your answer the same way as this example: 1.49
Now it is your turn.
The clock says 12.00
